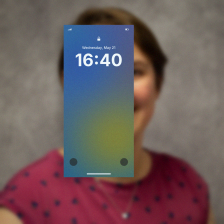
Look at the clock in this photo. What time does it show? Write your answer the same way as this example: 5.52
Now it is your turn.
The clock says 16.40
